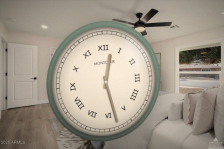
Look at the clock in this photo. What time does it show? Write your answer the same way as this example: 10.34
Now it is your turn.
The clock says 12.28
